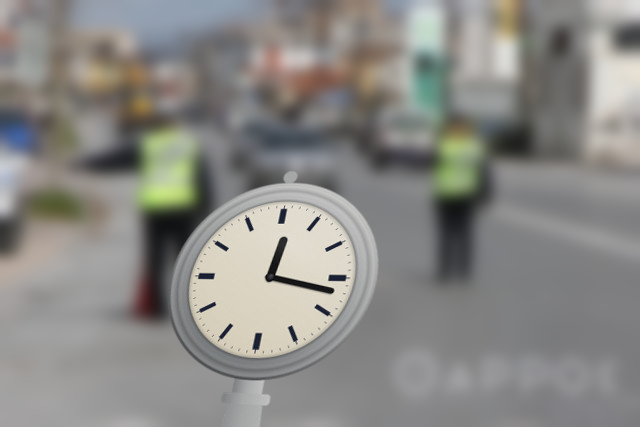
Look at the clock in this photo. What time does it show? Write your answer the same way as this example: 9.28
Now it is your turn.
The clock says 12.17
